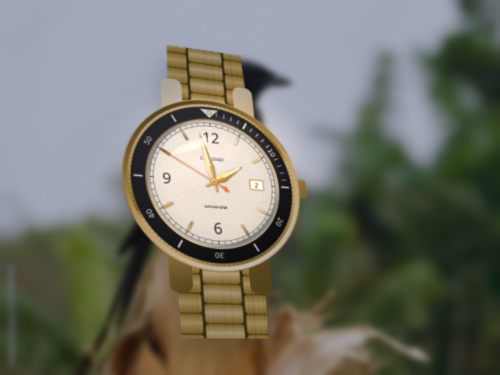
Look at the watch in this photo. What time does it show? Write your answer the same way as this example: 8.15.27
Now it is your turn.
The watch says 1.57.50
